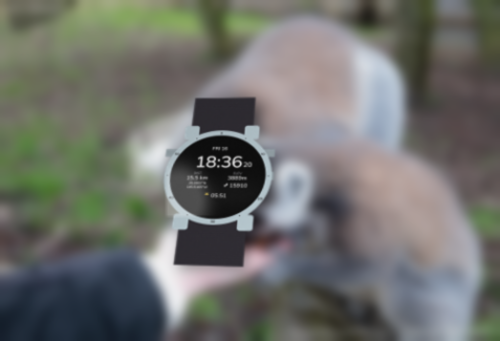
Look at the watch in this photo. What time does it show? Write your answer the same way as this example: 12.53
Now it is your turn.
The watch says 18.36
